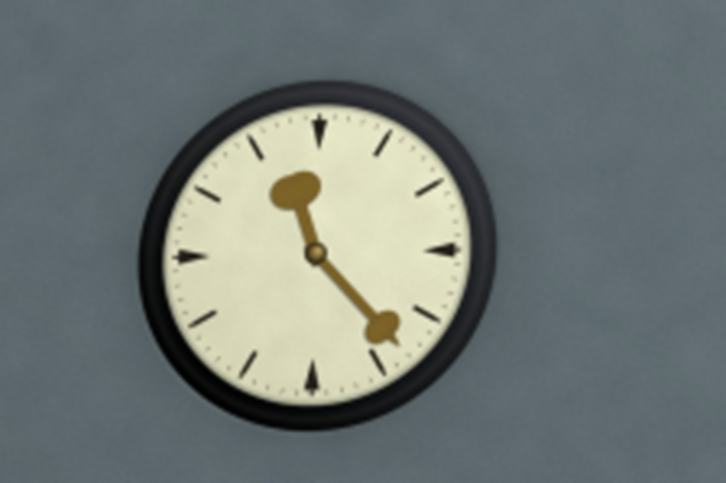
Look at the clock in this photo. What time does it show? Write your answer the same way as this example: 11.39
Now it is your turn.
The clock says 11.23
